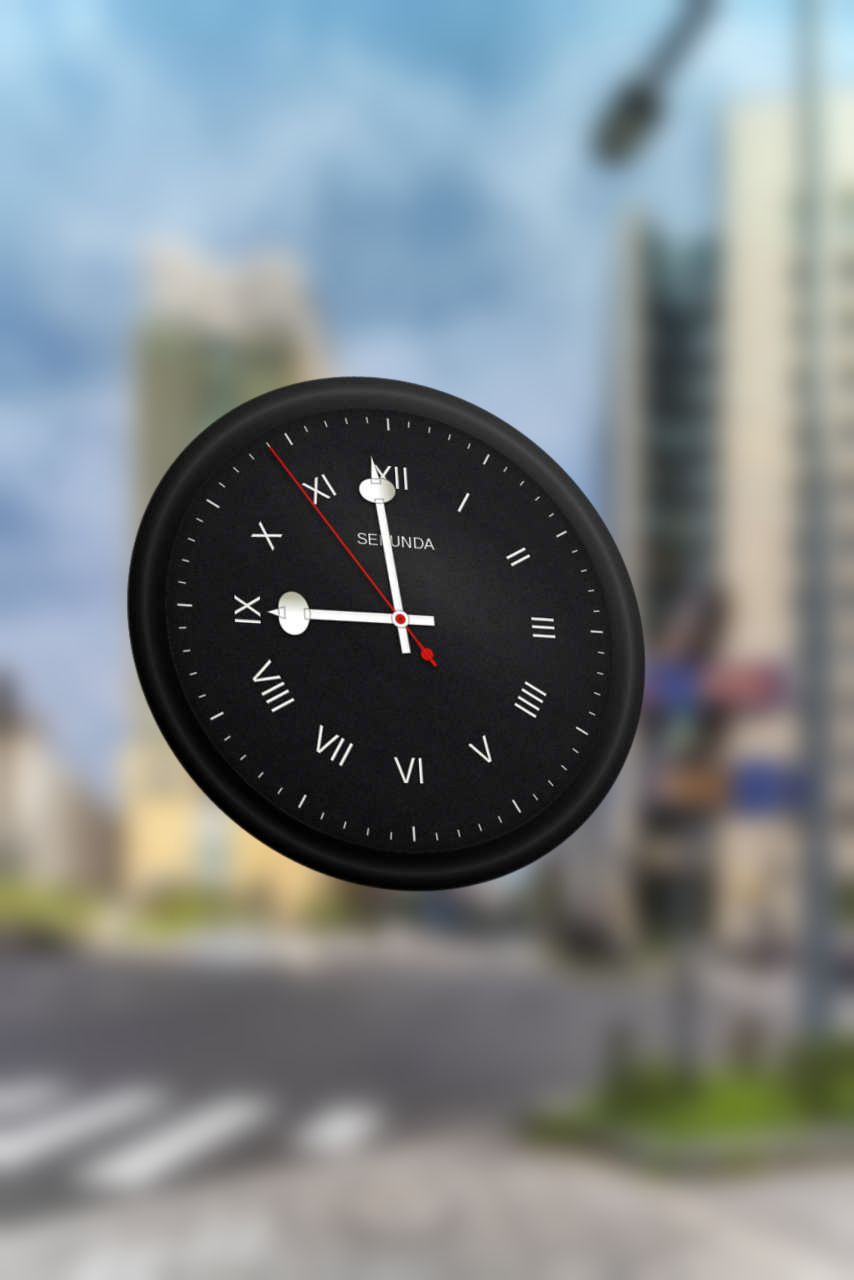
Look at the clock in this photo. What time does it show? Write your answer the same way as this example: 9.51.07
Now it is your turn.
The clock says 8.58.54
